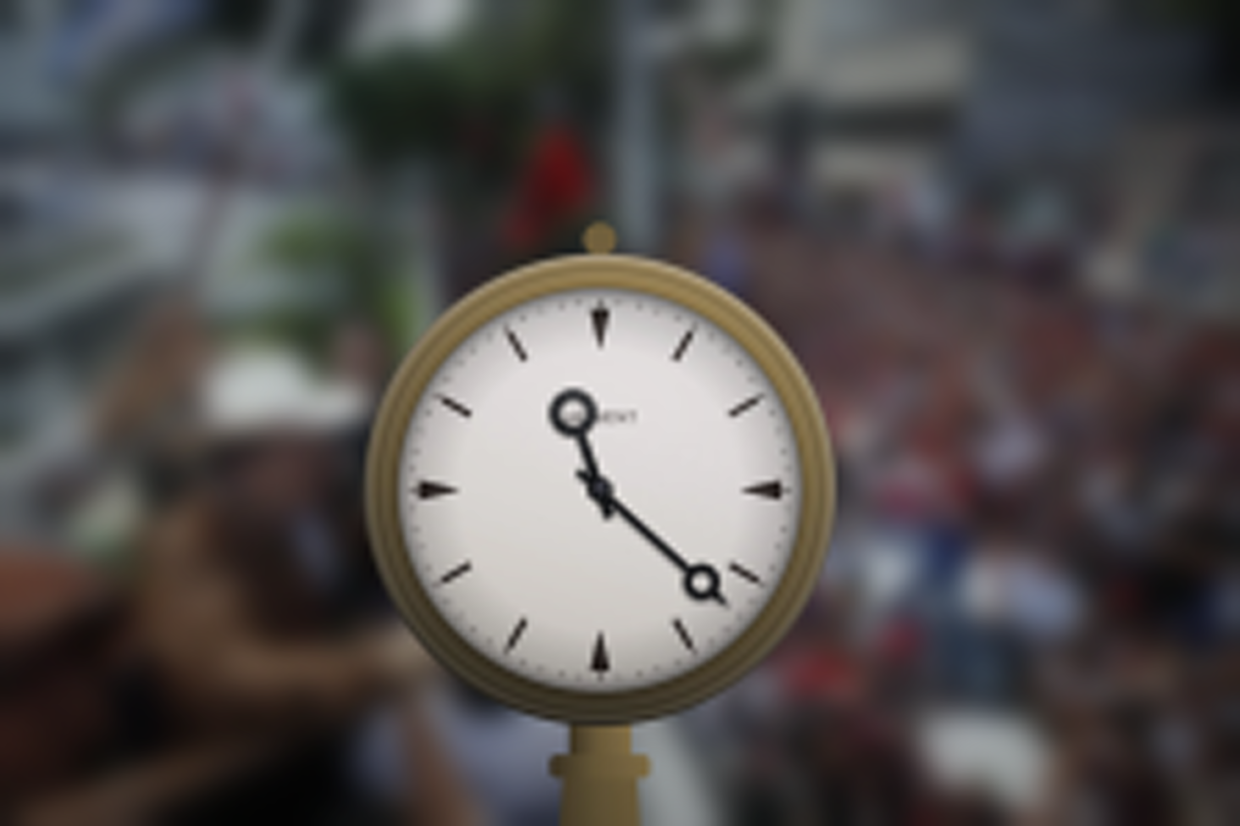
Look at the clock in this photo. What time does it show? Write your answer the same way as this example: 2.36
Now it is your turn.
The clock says 11.22
